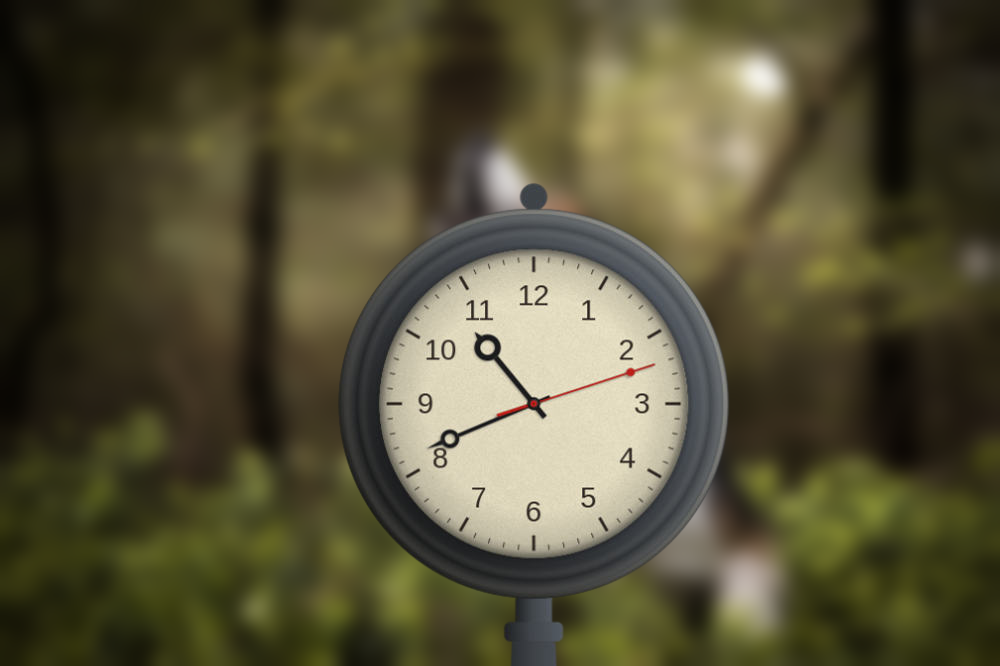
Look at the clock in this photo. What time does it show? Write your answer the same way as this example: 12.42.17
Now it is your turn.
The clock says 10.41.12
